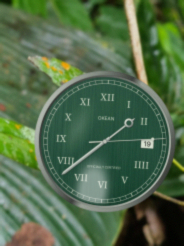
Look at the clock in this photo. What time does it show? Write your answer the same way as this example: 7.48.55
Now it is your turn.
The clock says 1.38.14
